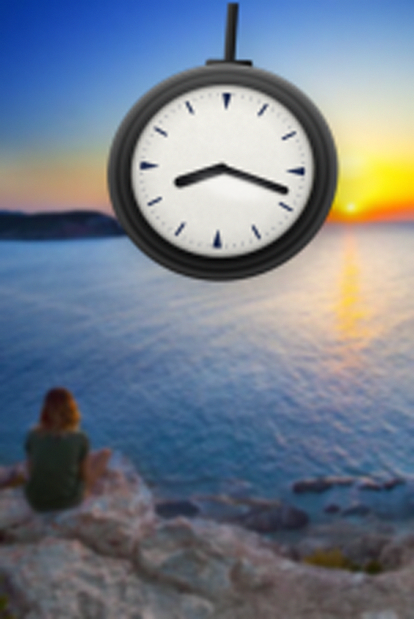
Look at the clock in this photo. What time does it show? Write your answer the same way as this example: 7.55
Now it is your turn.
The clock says 8.18
